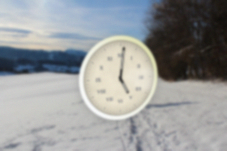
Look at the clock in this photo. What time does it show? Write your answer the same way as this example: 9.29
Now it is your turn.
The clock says 5.01
